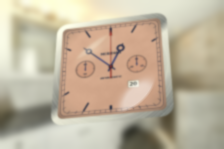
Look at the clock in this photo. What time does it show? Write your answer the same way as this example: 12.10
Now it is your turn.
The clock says 12.52
